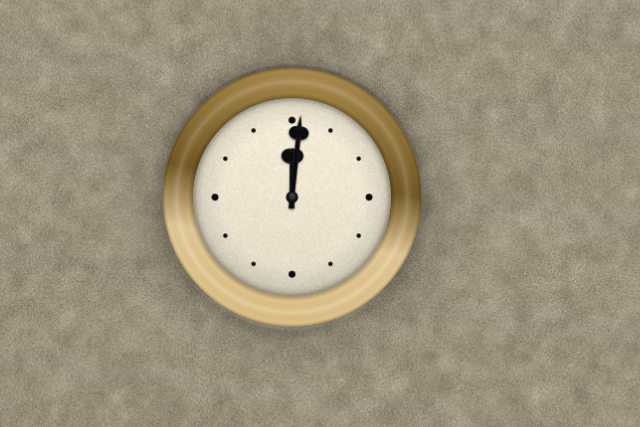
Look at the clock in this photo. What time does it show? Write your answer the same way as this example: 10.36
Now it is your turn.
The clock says 12.01
